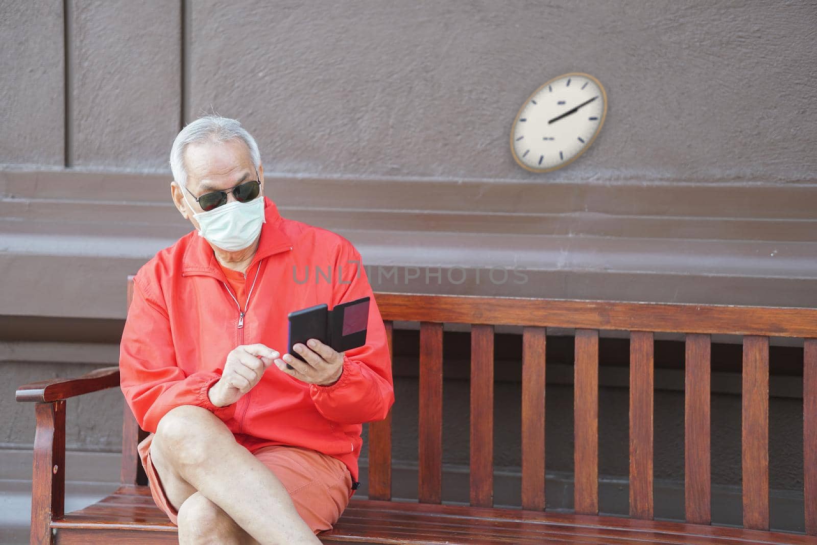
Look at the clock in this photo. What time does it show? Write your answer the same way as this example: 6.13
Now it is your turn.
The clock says 2.10
